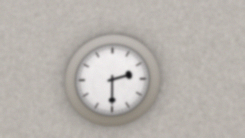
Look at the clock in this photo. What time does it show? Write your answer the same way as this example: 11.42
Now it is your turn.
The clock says 2.30
